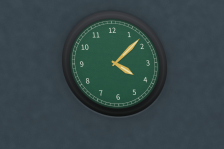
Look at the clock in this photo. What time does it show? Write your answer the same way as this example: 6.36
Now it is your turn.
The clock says 4.08
